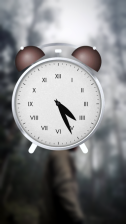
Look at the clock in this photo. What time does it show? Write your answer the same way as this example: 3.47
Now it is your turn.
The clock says 4.26
